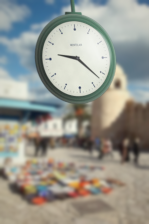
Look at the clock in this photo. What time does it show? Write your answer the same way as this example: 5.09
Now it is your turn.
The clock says 9.22
